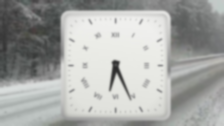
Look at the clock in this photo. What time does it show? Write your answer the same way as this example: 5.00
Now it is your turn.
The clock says 6.26
